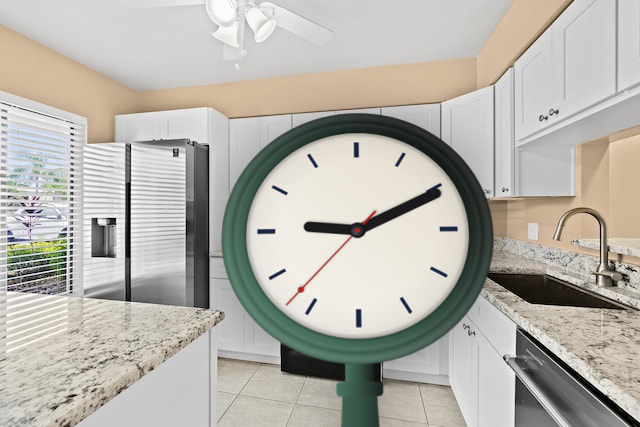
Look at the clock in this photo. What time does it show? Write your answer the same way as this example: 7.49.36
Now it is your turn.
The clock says 9.10.37
